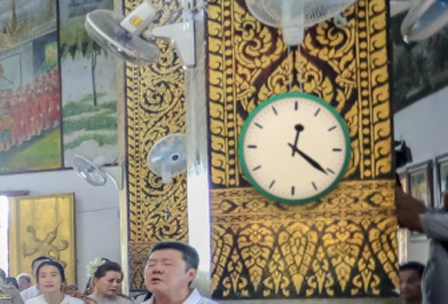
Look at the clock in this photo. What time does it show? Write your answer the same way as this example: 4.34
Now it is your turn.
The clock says 12.21
